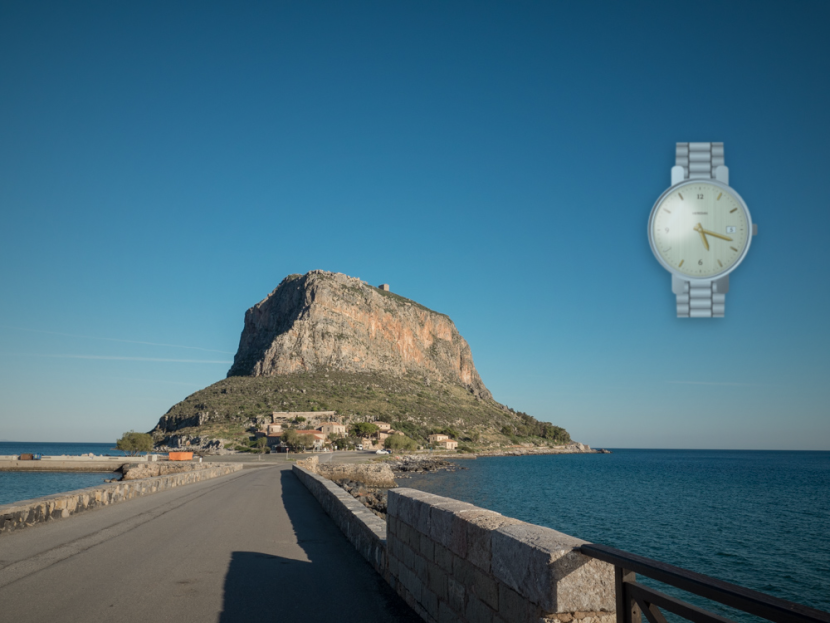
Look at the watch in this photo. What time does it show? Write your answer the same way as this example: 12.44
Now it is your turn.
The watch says 5.18
